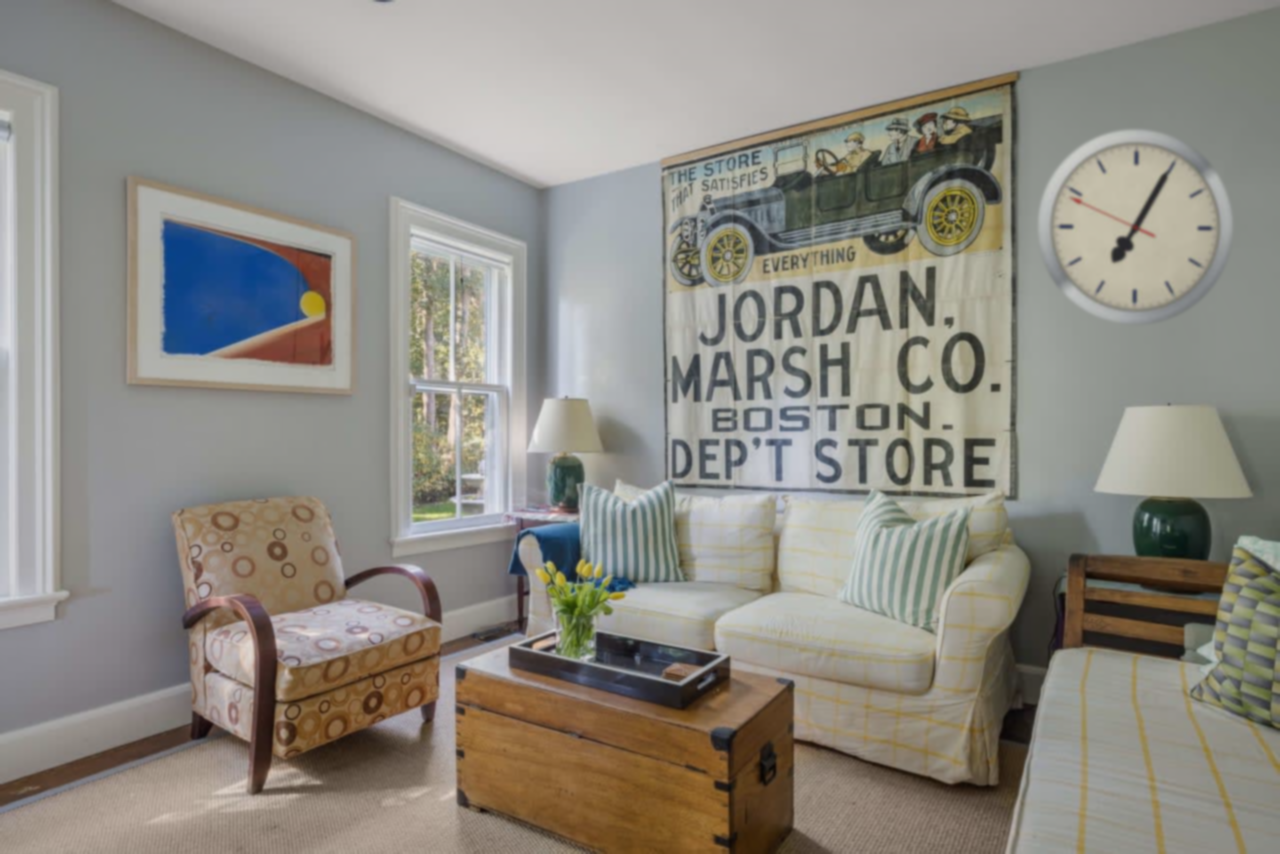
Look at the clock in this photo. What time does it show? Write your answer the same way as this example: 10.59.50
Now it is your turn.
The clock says 7.04.49
